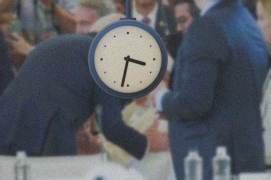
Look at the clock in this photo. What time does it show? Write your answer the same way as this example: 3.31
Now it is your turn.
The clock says 3.32
